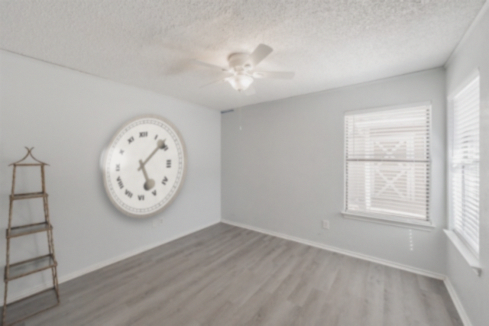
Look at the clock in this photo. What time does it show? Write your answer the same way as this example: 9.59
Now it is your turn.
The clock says 5.08
